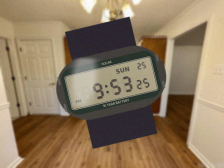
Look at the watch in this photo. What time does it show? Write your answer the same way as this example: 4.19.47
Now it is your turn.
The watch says 9.53.25
